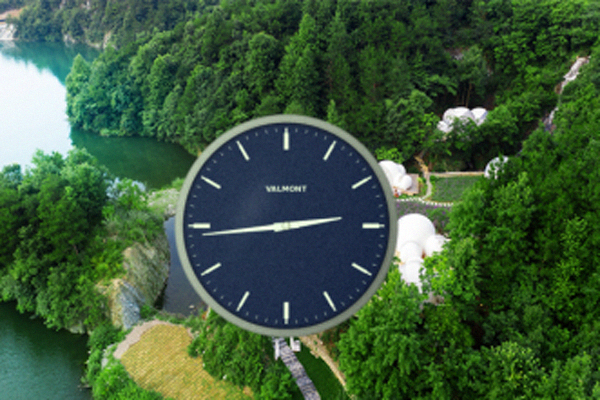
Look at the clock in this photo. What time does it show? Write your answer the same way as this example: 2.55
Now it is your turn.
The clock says 2.44
